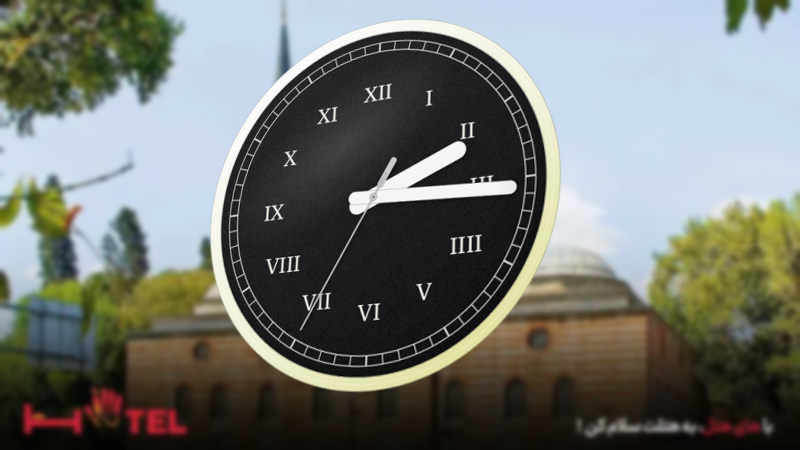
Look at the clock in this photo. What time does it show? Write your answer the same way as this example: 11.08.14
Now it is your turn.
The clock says 2.15.35
